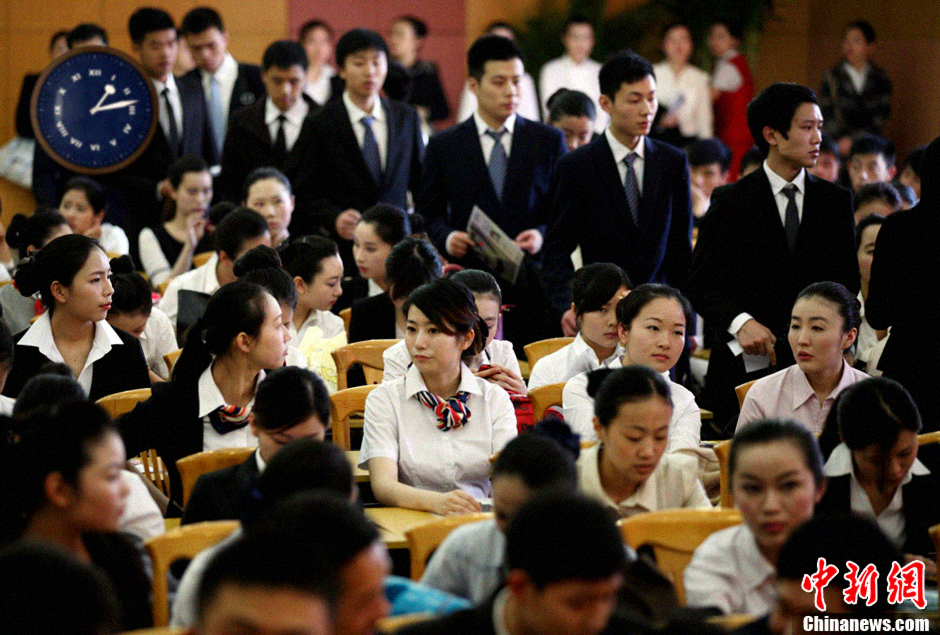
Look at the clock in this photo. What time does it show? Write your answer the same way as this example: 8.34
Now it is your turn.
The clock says 1.13
